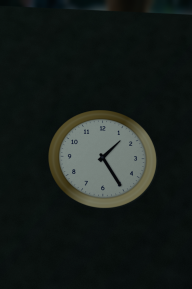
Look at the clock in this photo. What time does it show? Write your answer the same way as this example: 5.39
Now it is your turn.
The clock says 1.25
